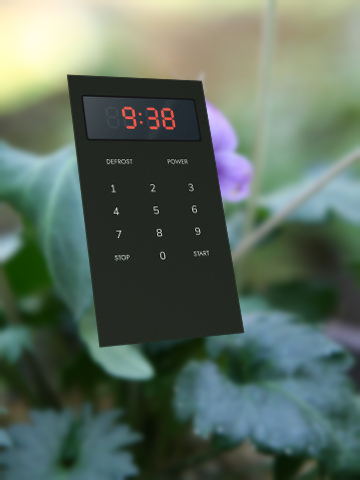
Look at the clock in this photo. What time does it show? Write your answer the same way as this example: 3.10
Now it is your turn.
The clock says 9.38
